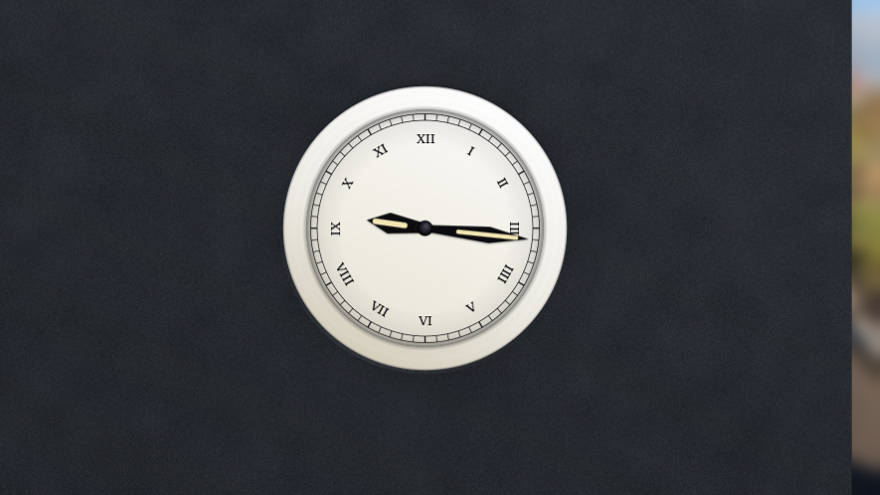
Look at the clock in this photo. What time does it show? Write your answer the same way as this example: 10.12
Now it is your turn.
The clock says 9.16
